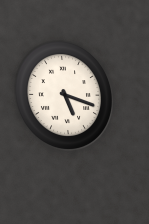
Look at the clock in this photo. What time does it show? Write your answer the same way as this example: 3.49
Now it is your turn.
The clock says 5.18
